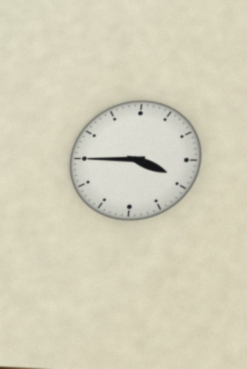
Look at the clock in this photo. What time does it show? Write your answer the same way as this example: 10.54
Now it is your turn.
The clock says 3.45
